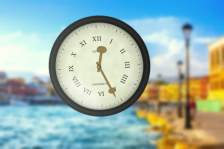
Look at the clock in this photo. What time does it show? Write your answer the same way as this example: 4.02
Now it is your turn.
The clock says 12.26
